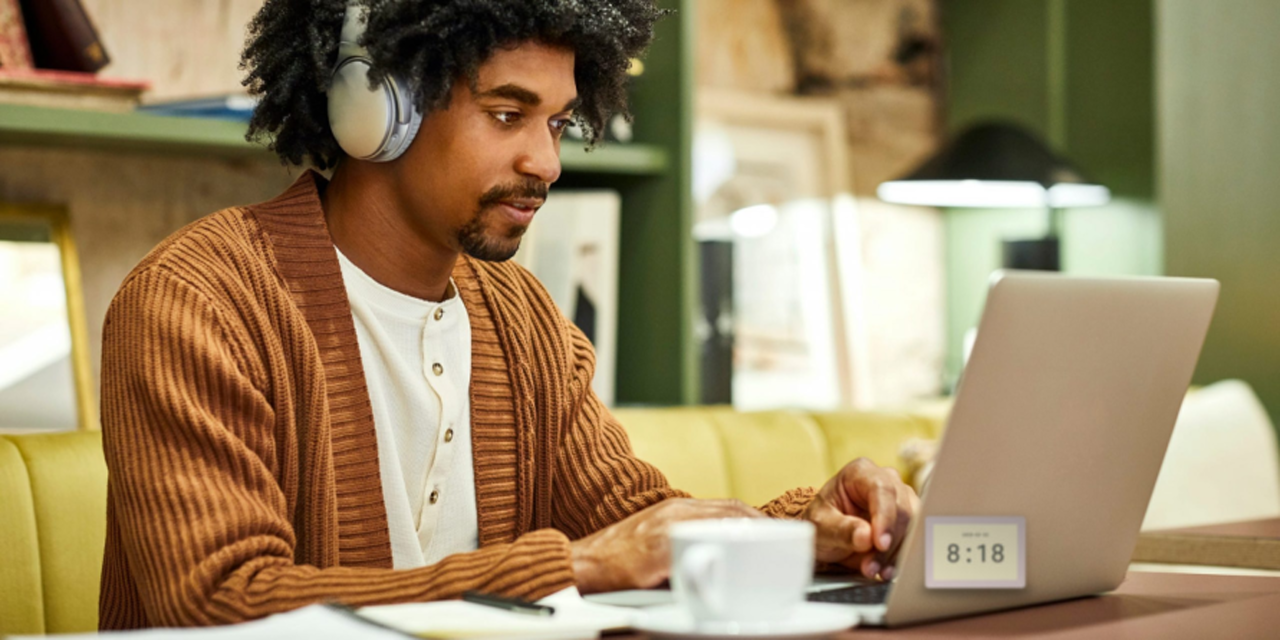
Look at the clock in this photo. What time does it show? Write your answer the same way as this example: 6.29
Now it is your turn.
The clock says 8.18
